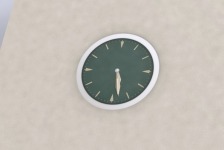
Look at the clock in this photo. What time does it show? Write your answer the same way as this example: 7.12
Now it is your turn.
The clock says 5.28
